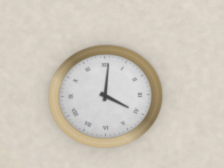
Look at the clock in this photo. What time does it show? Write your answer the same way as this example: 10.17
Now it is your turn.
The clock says 4.01
